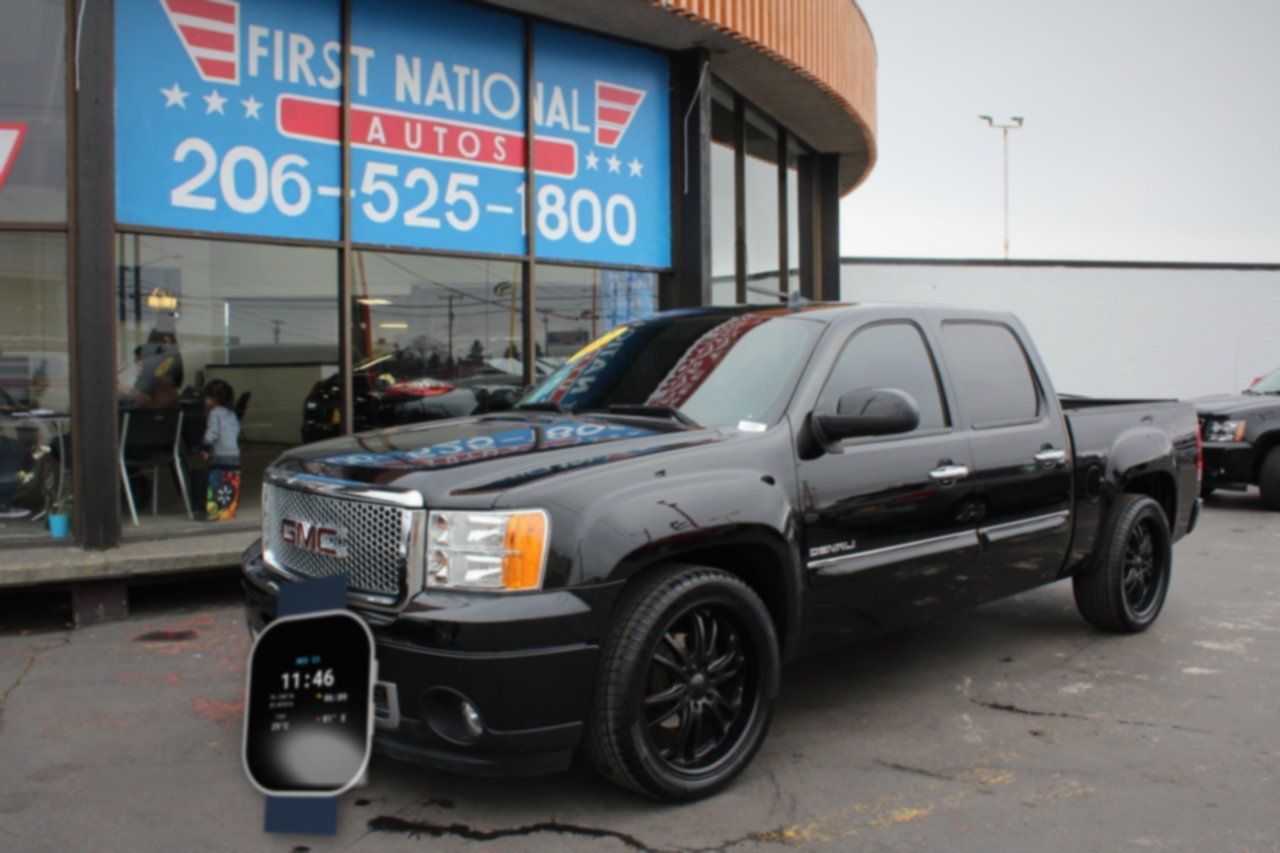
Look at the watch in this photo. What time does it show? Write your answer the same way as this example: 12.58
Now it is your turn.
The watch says 11.46
